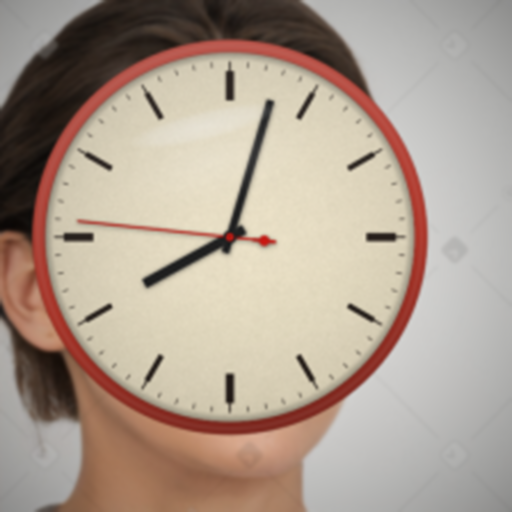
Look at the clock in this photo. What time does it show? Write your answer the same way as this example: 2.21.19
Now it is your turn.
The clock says 8.02.46
